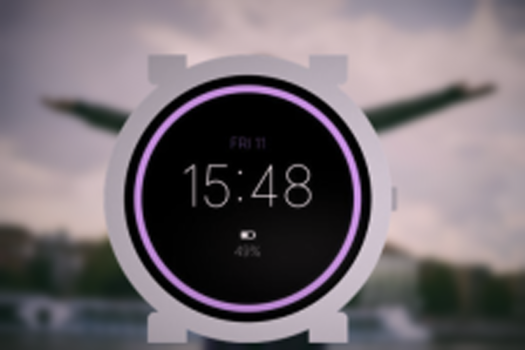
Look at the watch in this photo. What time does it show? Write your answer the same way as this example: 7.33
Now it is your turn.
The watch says 15.48
